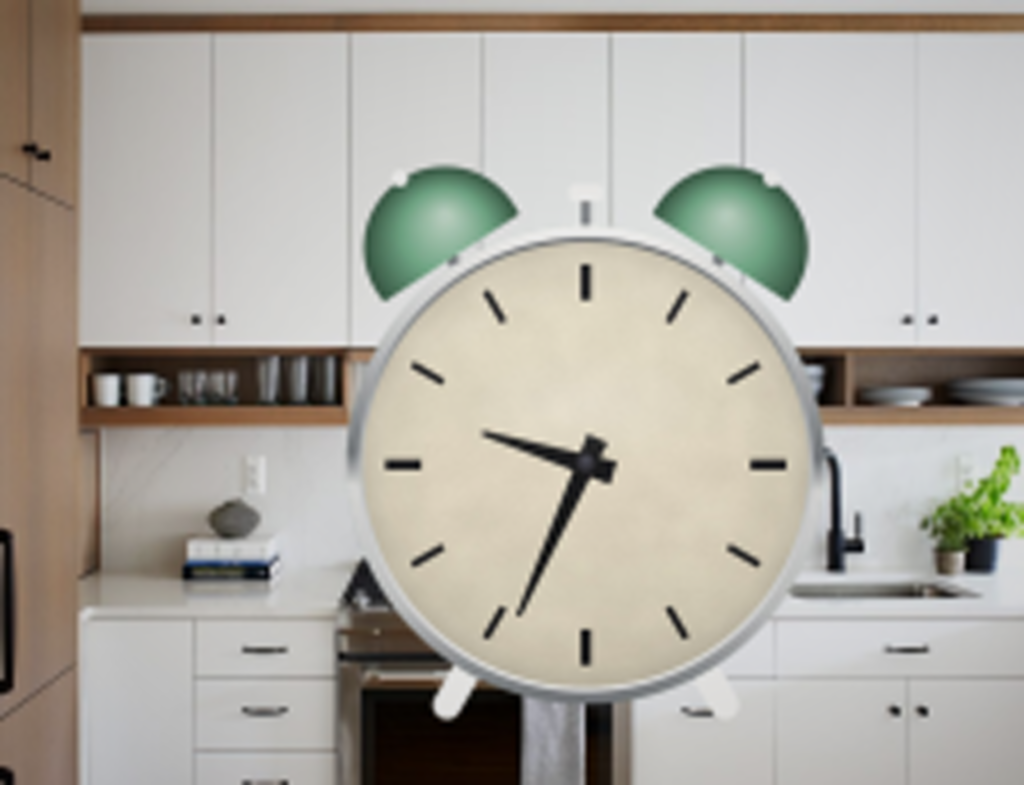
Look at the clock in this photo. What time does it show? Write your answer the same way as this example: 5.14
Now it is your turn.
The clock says 9.34
